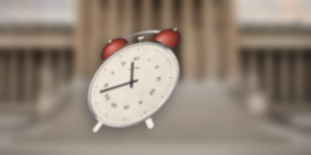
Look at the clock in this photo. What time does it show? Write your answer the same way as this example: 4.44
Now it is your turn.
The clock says 11.43
